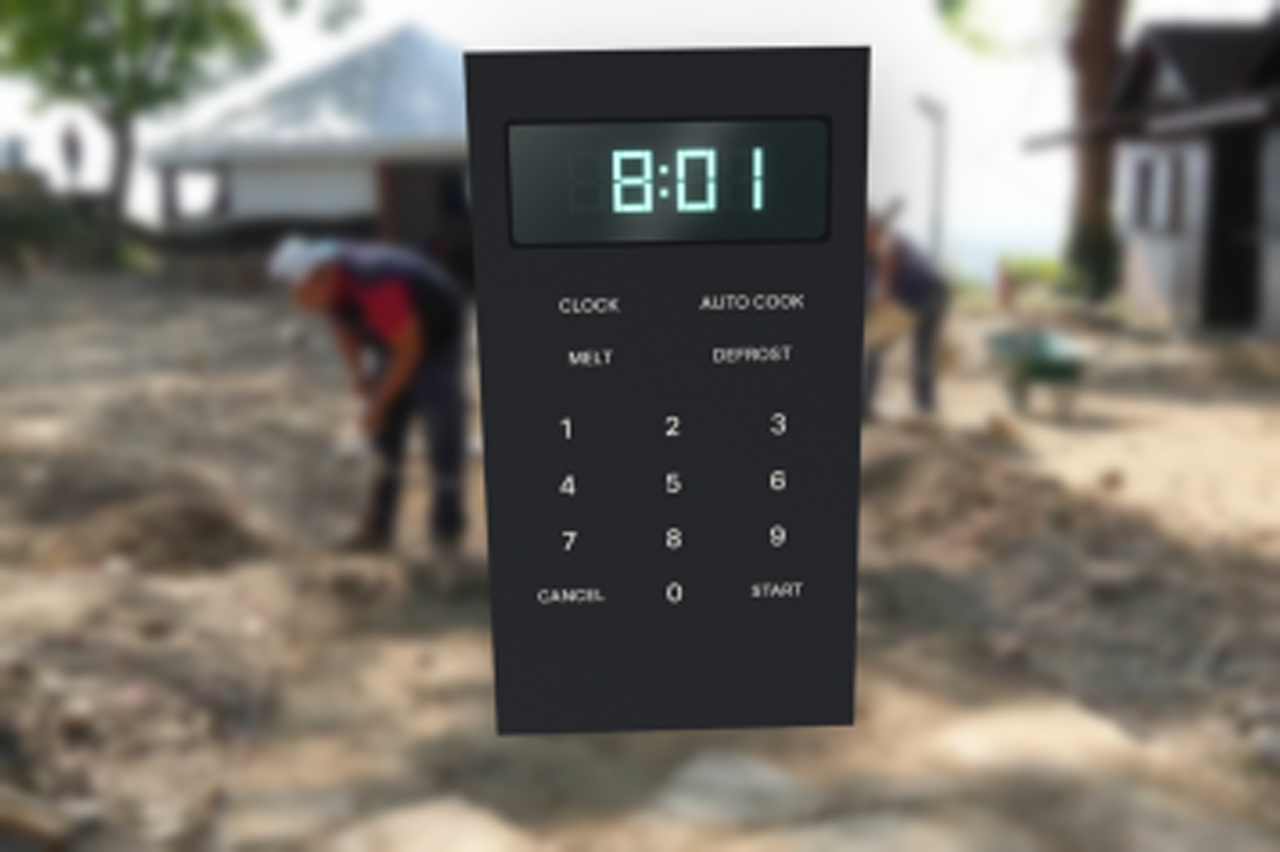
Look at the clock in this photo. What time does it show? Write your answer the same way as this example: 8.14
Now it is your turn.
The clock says 8.01
